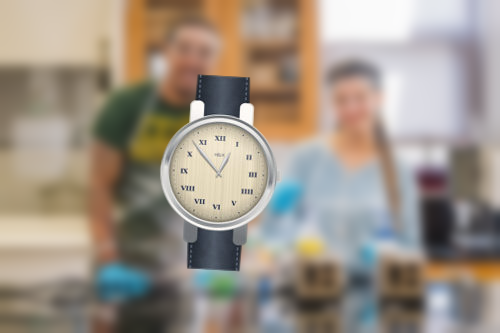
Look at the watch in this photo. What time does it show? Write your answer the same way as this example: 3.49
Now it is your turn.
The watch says 12.53
